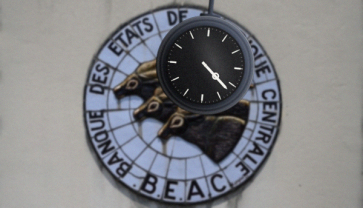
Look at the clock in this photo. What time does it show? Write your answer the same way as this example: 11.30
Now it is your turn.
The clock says 4.22
